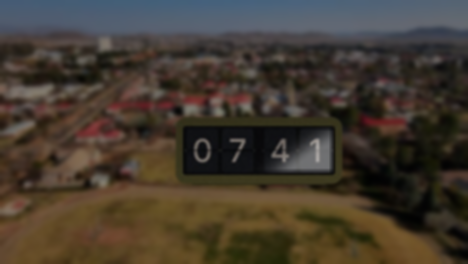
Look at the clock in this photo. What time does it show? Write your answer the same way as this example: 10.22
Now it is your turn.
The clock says 7.41
